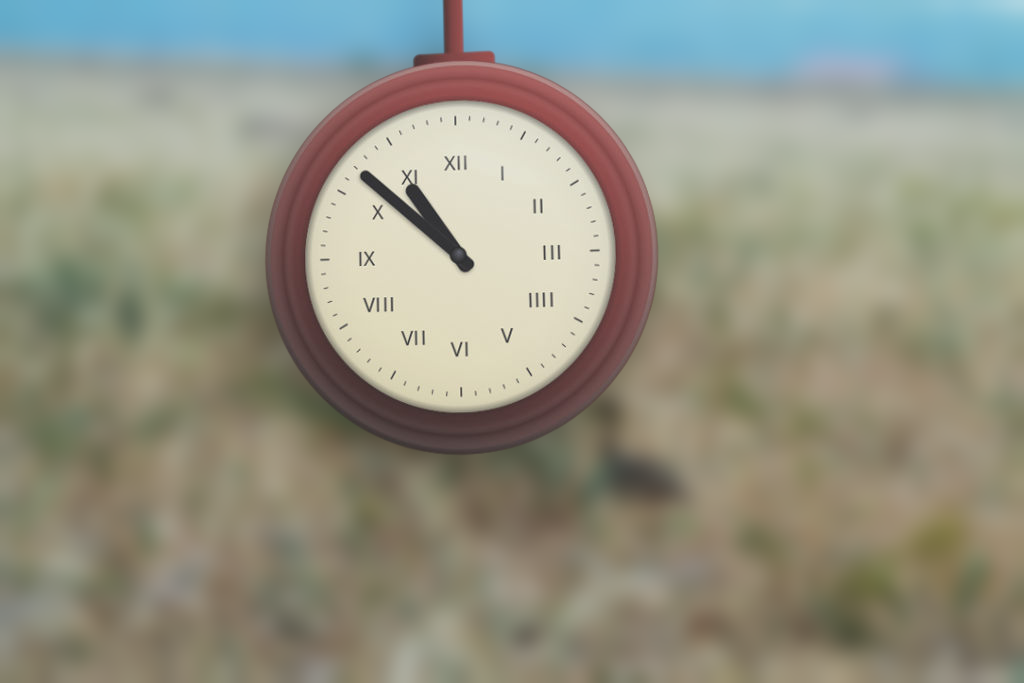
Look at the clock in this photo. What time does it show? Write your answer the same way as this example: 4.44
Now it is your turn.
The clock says 10.52
